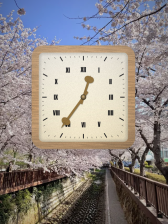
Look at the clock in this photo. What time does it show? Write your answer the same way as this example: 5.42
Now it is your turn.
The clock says 12.36
